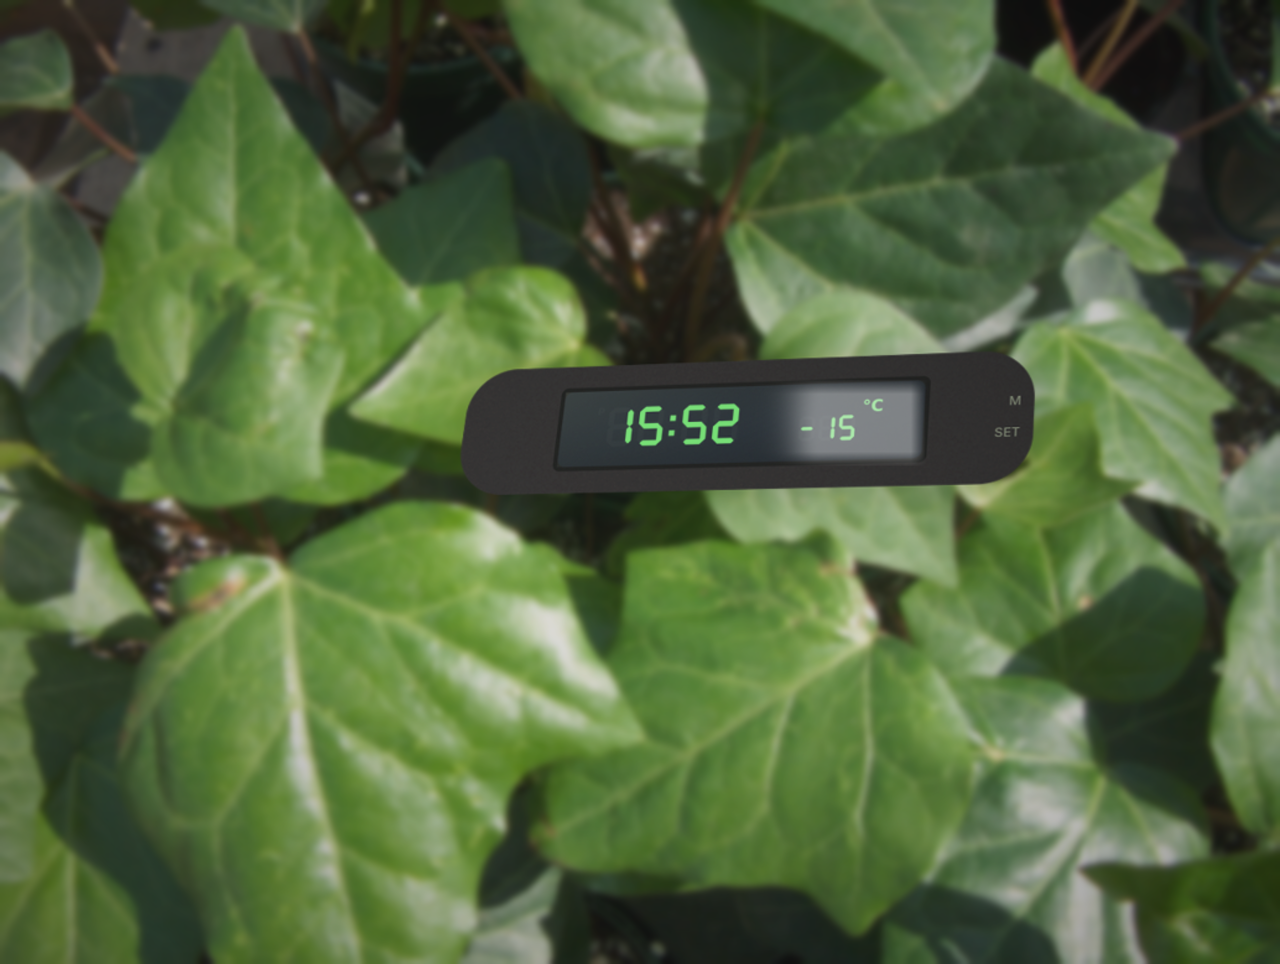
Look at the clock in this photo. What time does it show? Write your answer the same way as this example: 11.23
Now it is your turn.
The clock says 15.52
